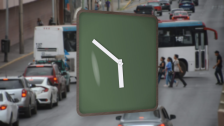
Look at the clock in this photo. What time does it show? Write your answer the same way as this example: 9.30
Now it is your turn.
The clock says 5.51
